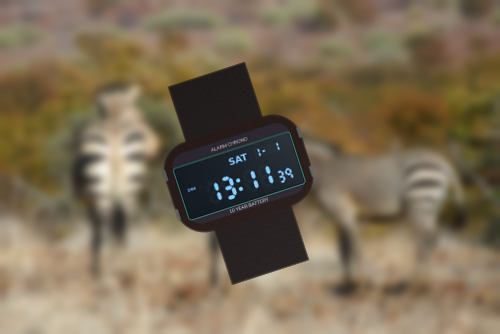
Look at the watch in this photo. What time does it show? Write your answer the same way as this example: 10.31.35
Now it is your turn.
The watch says 13.11.39
